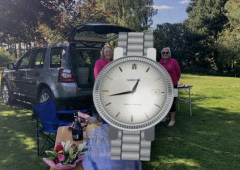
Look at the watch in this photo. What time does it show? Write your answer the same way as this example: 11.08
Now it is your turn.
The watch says 12.43
